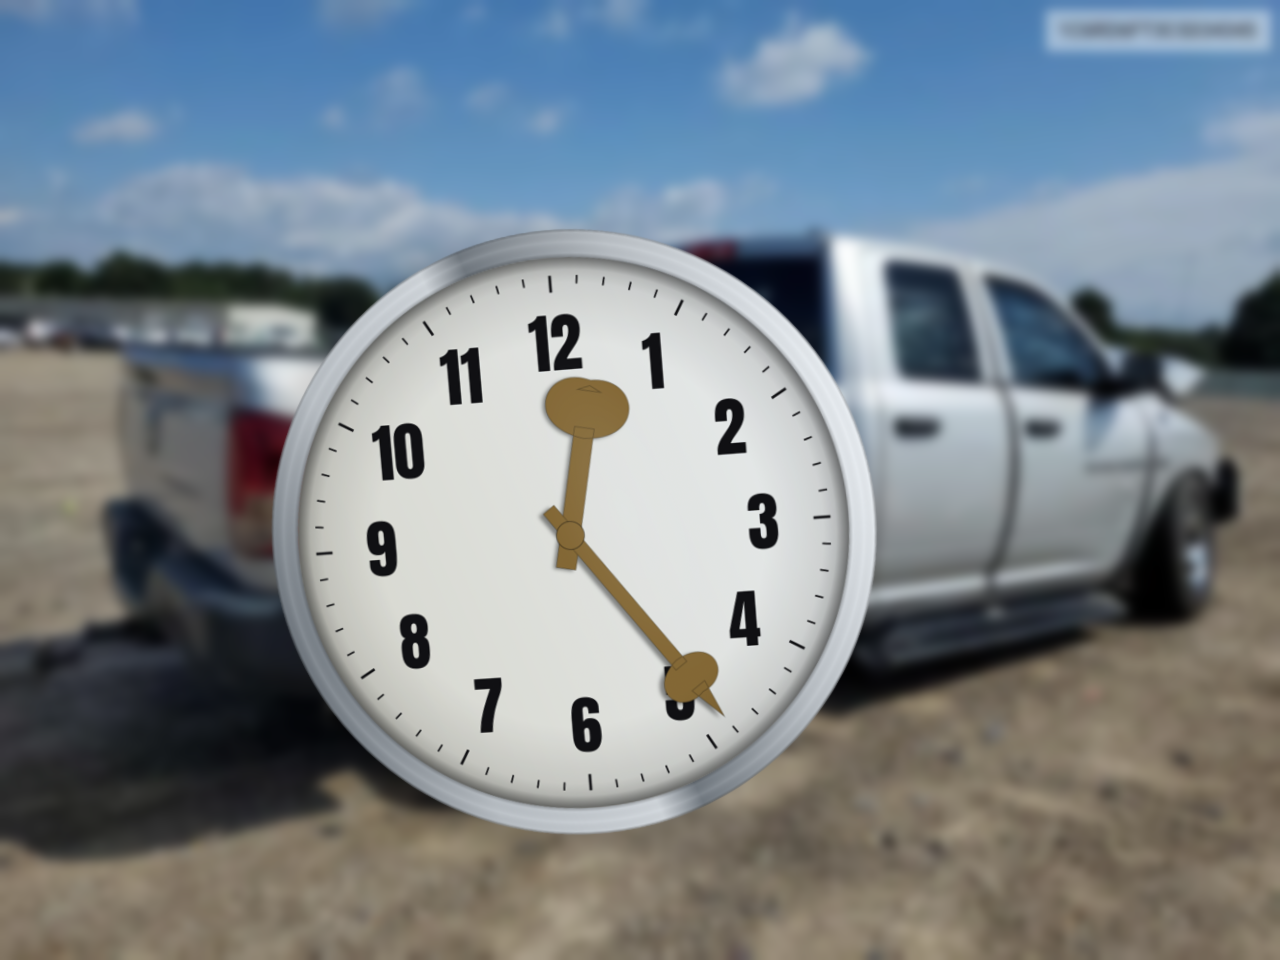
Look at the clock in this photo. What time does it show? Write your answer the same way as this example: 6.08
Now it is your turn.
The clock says 12.24
